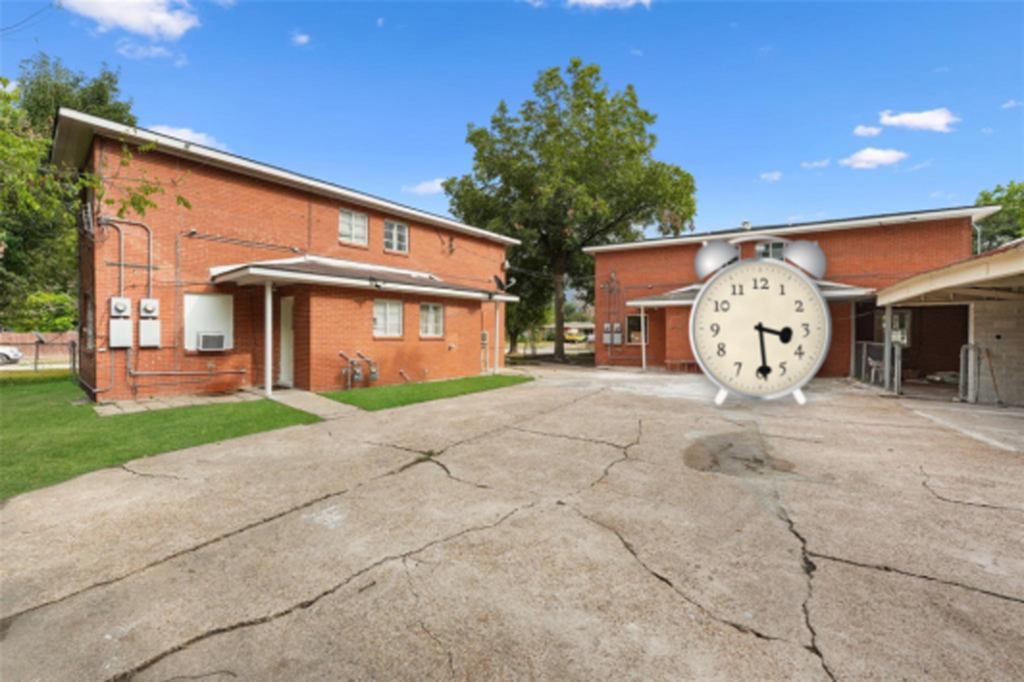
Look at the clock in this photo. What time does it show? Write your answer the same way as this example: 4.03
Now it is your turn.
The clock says 3.29
